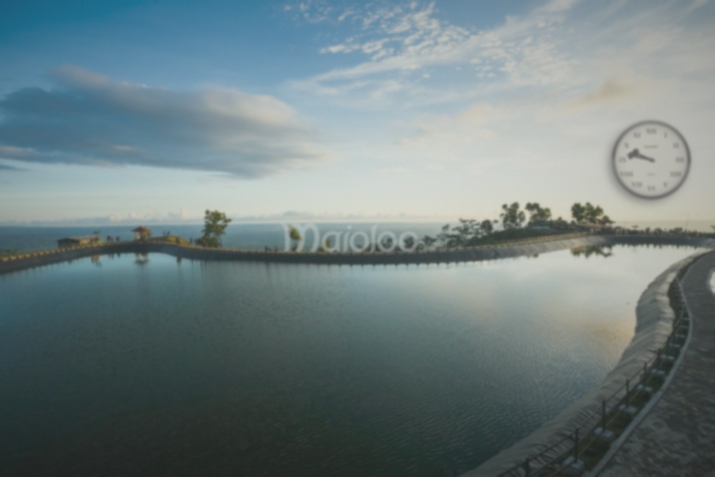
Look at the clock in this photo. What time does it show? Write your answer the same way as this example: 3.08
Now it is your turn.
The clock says 9.47
